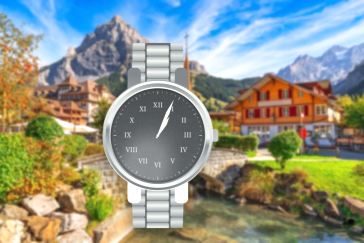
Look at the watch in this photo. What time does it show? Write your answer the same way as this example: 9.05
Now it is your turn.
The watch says 1.04
